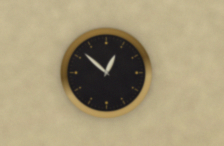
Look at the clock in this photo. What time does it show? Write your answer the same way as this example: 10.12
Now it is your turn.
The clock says 12.52
